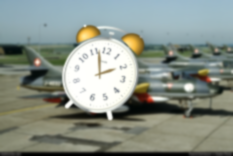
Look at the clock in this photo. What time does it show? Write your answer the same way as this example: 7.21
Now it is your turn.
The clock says 1.57
